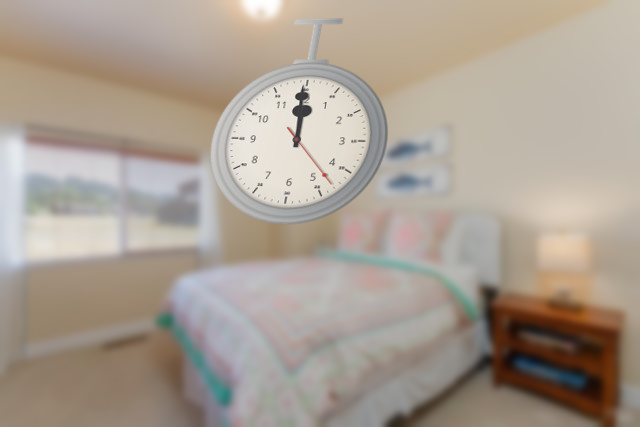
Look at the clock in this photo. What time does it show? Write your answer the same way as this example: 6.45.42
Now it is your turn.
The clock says 11.59.23
